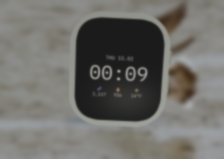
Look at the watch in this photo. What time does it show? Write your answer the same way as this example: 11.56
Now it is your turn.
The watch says 0.09
